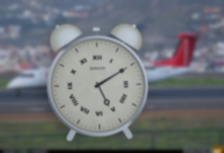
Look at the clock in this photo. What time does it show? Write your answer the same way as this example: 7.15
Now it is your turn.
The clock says 5.10
